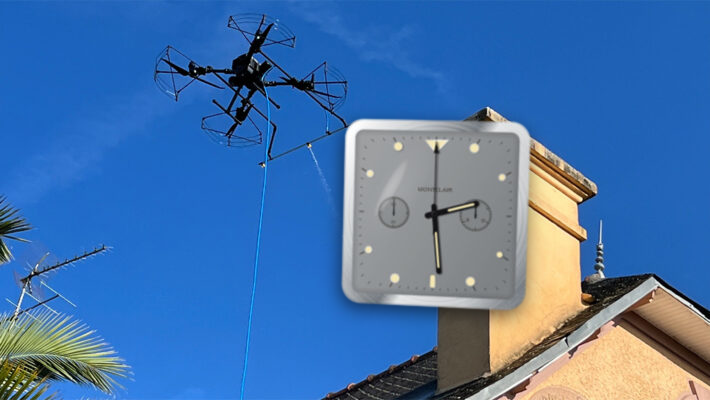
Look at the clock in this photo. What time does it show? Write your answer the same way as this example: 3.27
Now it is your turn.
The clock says 2.29
